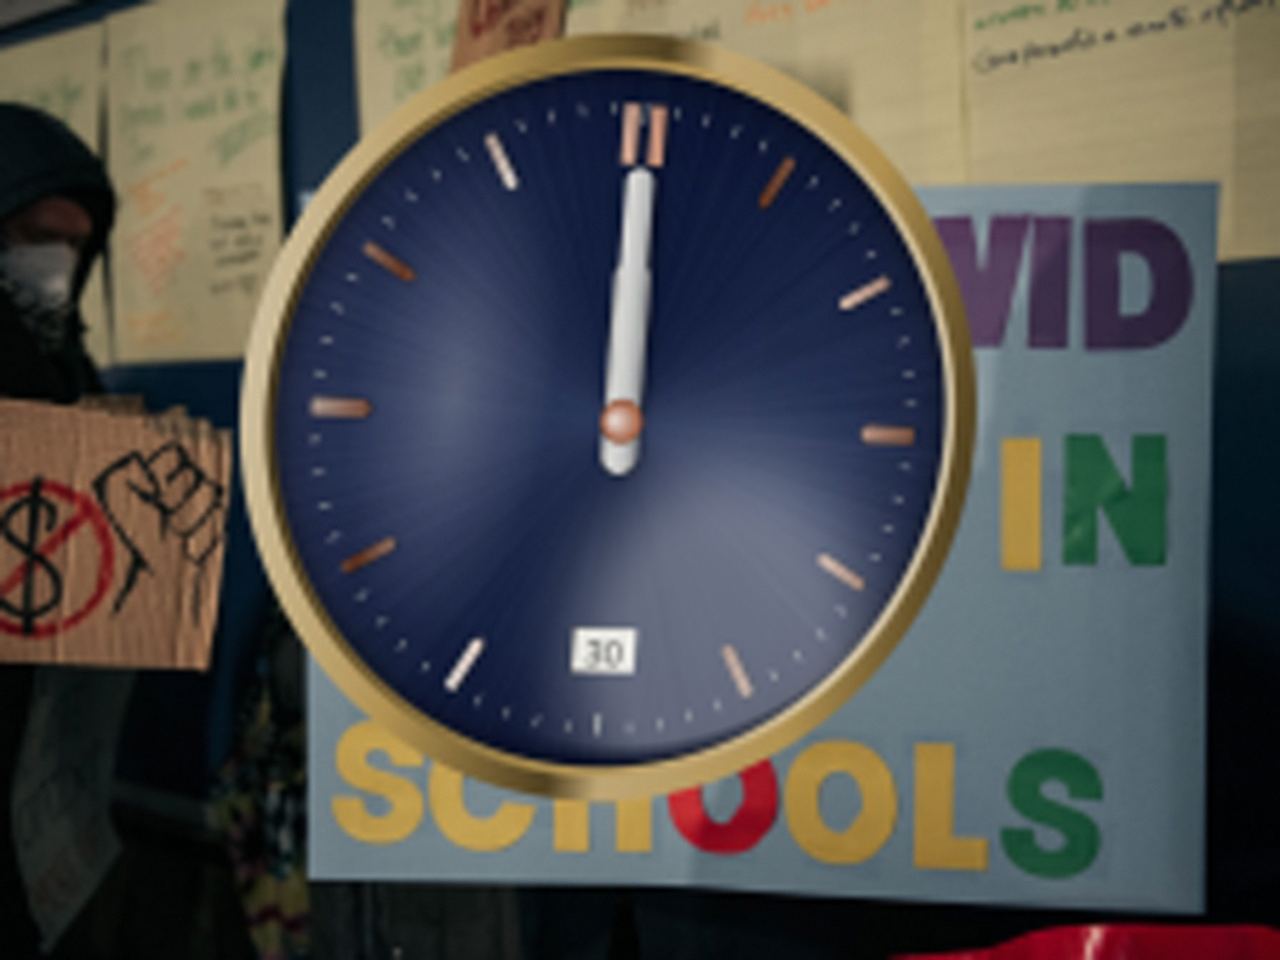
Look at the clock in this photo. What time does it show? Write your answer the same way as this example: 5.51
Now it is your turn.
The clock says 12.00
